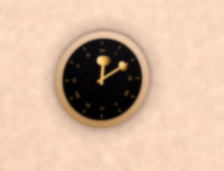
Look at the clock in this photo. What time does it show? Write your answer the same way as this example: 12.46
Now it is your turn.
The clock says 12.10
